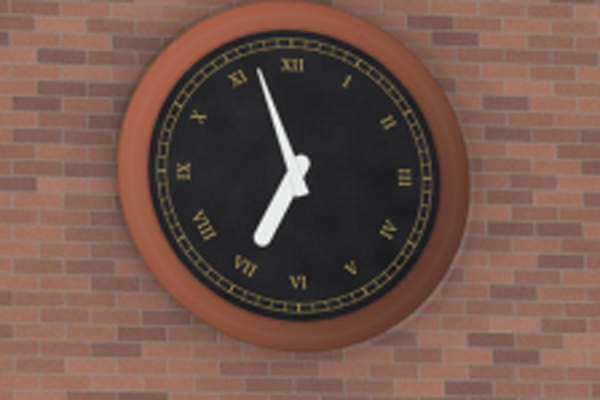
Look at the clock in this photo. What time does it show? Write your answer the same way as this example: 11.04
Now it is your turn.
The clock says 6.57
